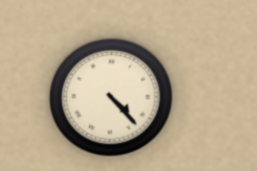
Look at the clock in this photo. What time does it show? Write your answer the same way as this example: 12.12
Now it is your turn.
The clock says 4.23
